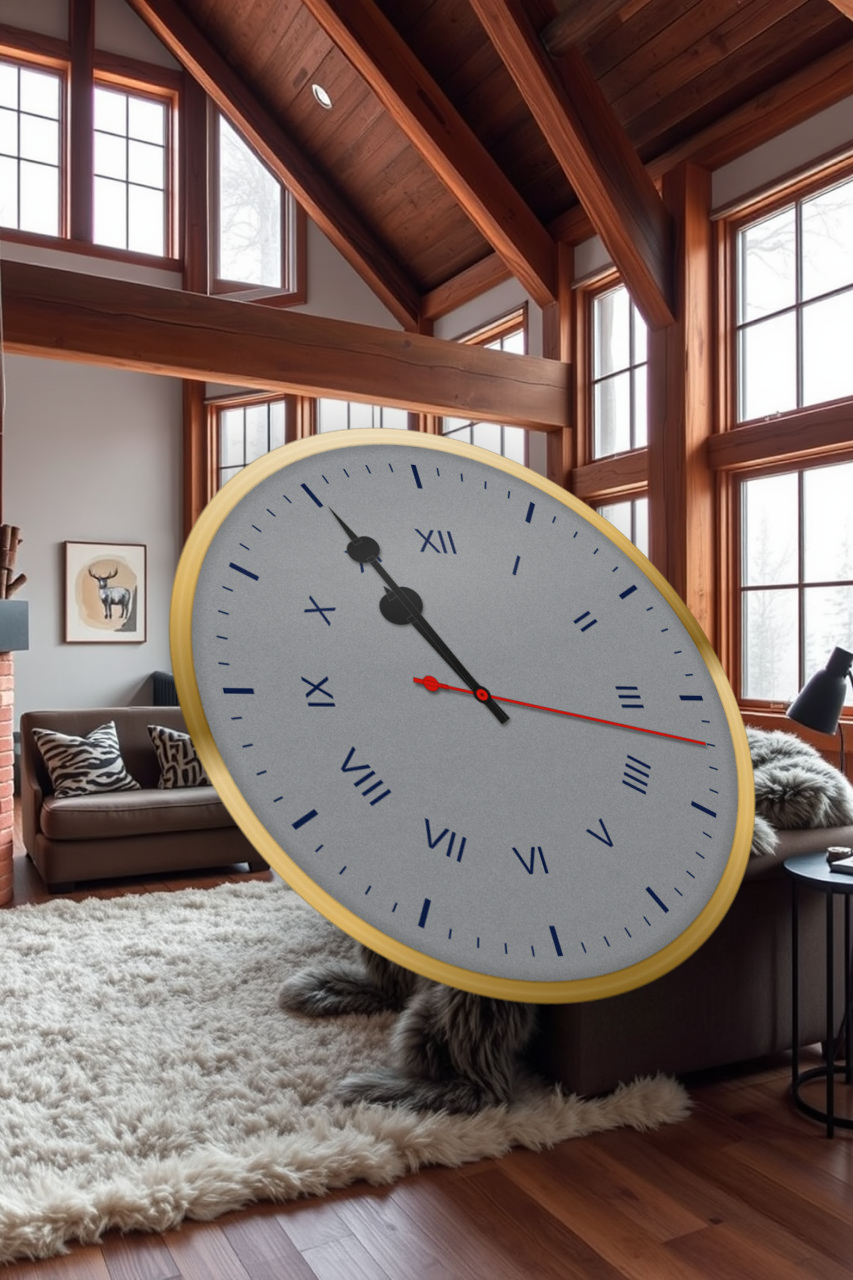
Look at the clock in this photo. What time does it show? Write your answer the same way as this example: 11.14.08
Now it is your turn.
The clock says 10.55.17
